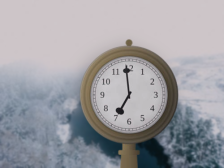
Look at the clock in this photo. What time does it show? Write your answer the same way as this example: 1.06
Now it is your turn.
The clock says 6.59
